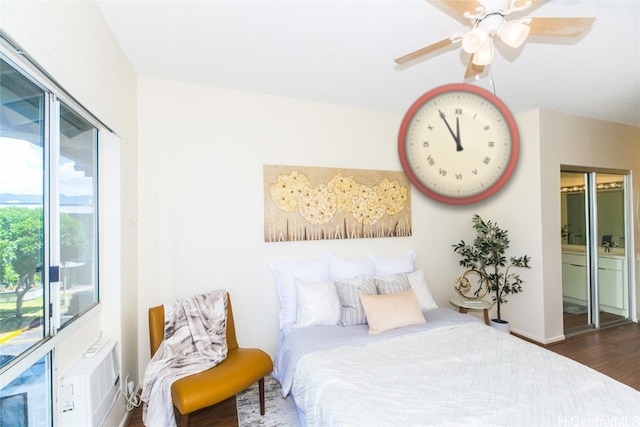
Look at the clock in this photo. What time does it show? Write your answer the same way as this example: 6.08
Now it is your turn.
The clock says 11.55
